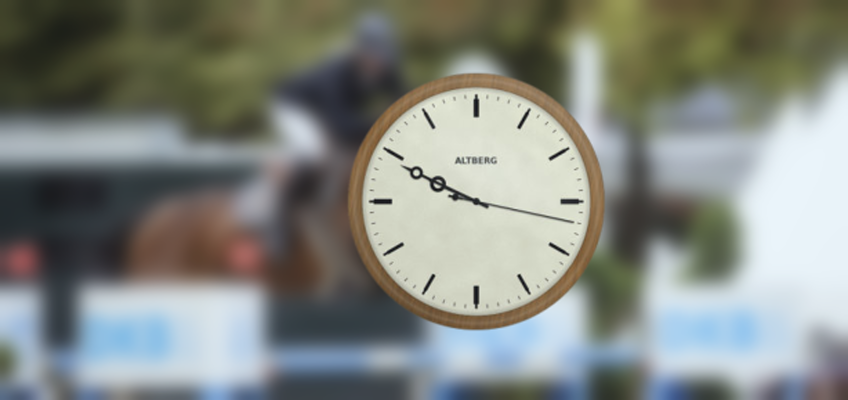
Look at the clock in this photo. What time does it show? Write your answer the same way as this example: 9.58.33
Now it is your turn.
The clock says 9.49.17
